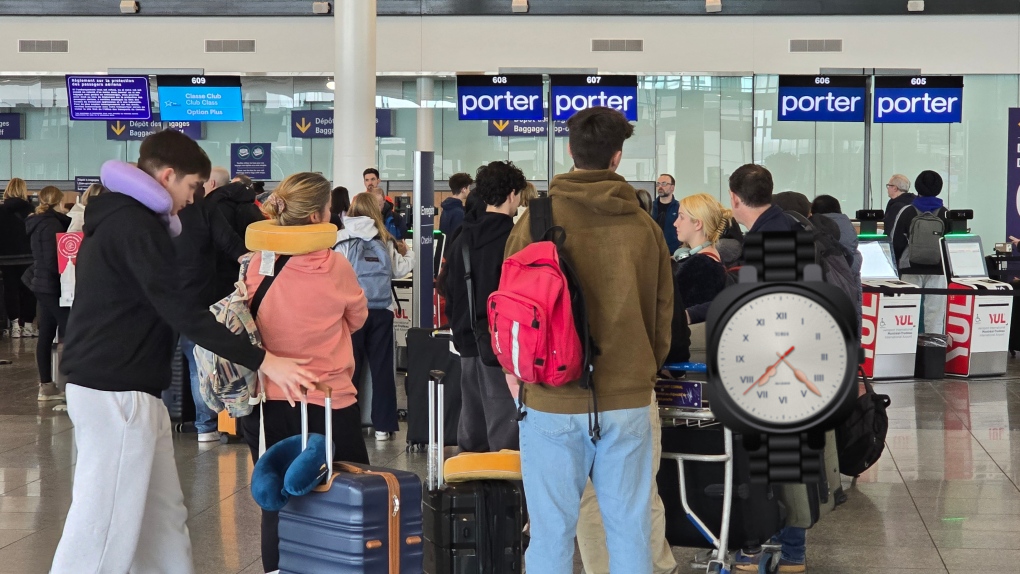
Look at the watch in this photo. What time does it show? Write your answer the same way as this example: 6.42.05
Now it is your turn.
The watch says 7.22.38
